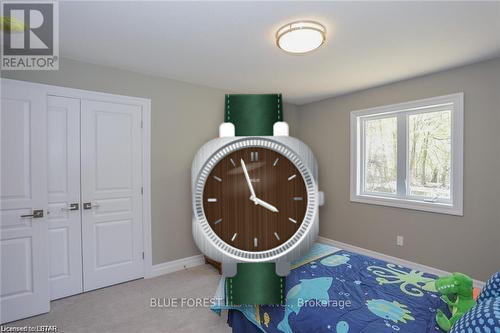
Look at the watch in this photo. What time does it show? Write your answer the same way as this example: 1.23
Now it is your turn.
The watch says 3.57
